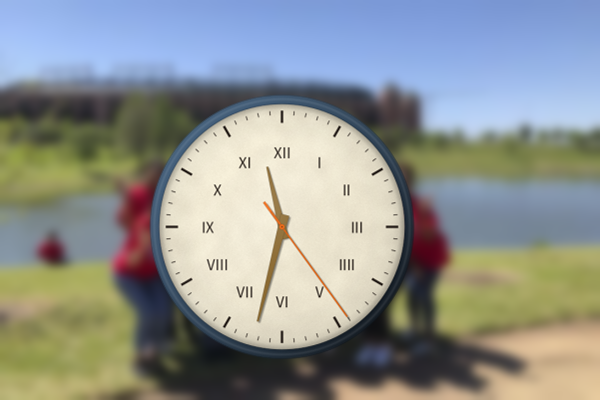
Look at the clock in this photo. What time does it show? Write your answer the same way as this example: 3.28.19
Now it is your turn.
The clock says 11.32.24
